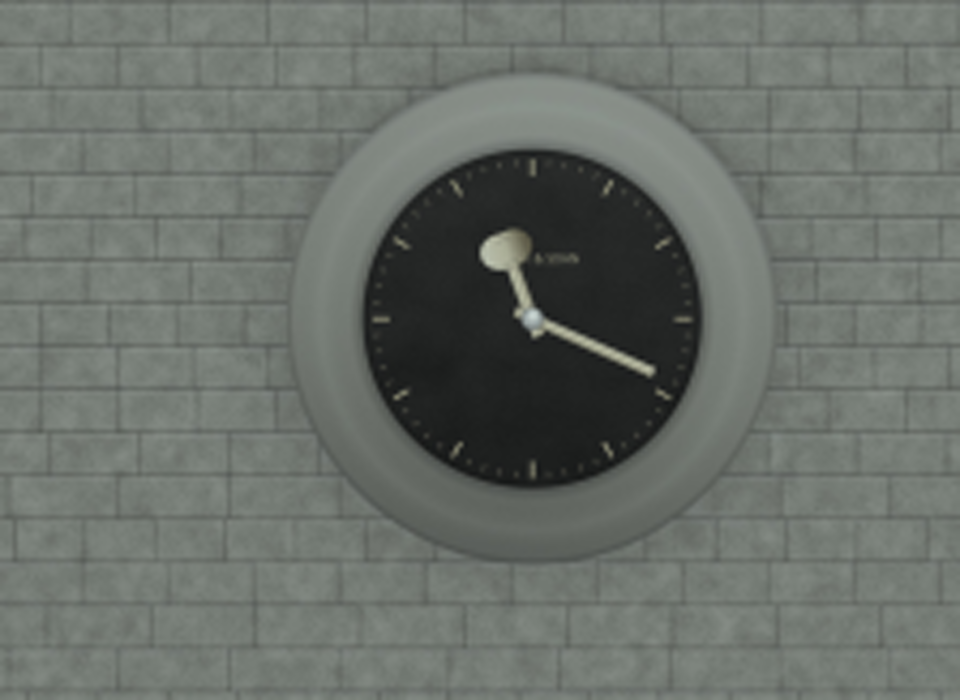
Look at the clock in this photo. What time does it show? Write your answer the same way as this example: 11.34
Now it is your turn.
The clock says 11.19
